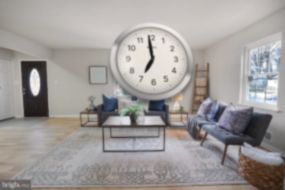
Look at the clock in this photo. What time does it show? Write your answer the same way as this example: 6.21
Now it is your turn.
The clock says 6.59
